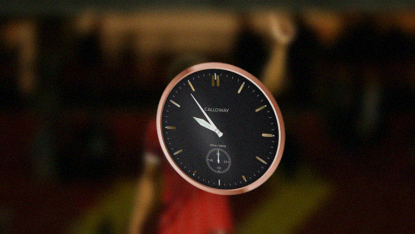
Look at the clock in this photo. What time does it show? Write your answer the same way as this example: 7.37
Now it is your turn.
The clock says 9.54
